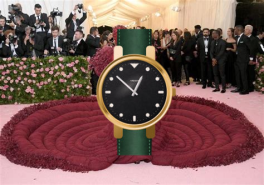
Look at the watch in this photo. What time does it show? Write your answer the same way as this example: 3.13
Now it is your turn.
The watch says 12.52
